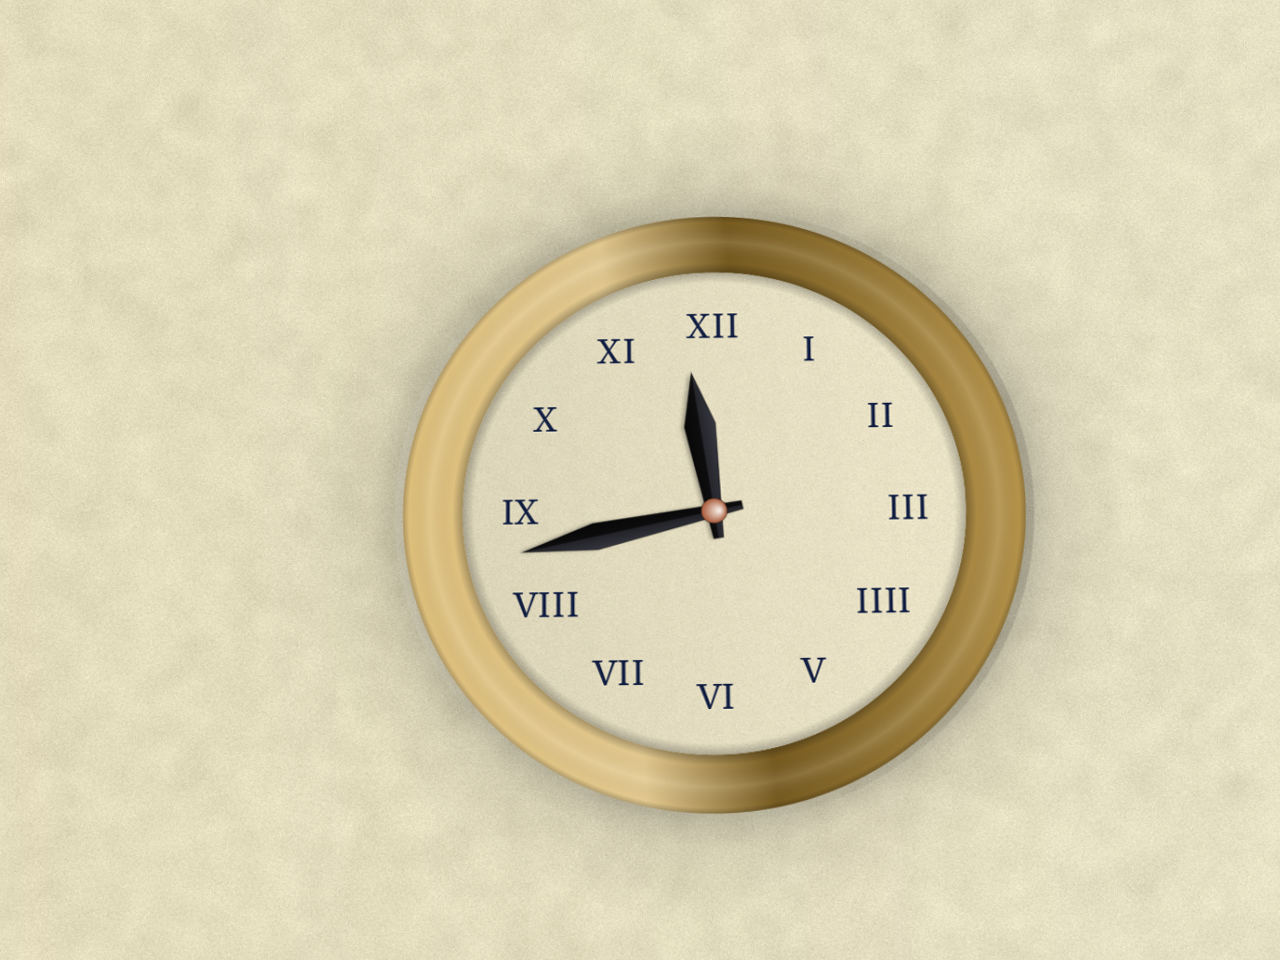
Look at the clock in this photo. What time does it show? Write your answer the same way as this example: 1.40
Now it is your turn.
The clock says 11.43
